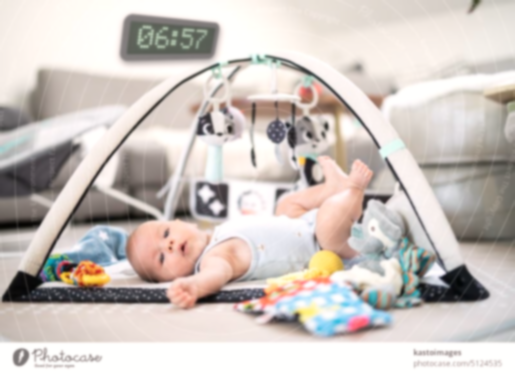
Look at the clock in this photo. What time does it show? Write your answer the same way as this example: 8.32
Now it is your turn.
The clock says 6.57
